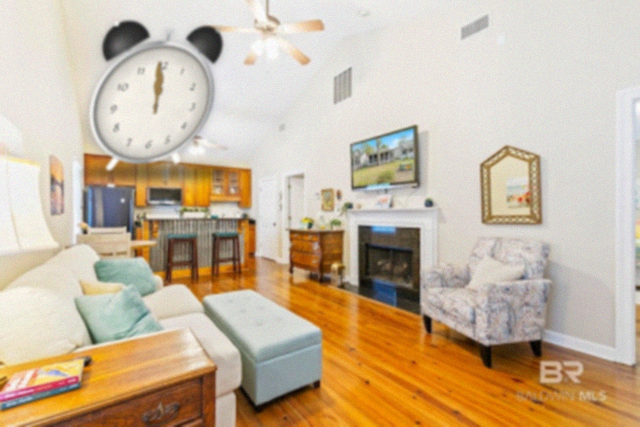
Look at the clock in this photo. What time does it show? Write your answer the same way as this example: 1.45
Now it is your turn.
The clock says 11.59
